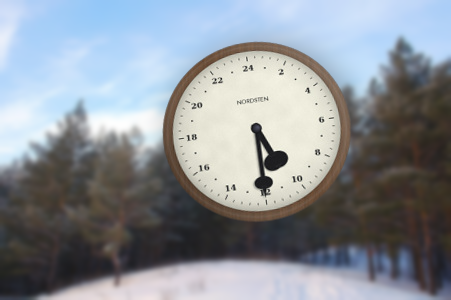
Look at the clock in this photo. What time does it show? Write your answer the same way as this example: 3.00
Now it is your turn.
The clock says 10.30
